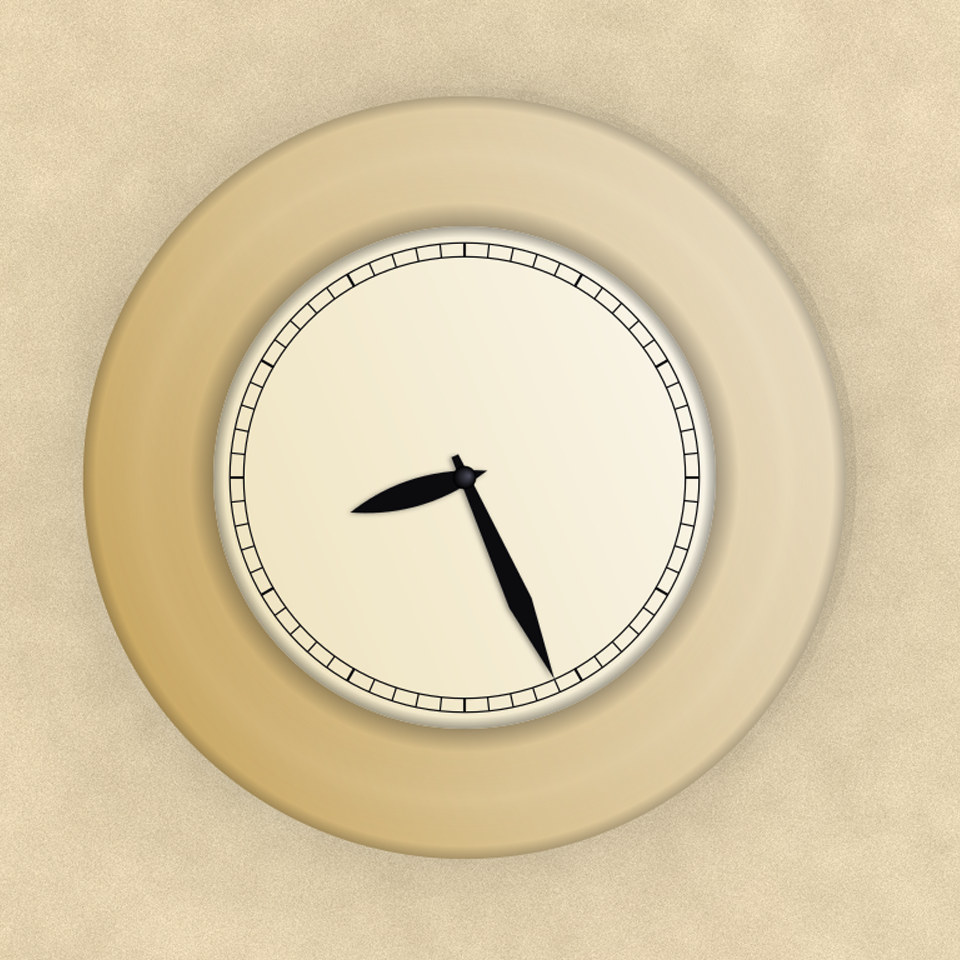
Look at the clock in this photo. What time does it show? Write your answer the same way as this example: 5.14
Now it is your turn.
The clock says 8.26
